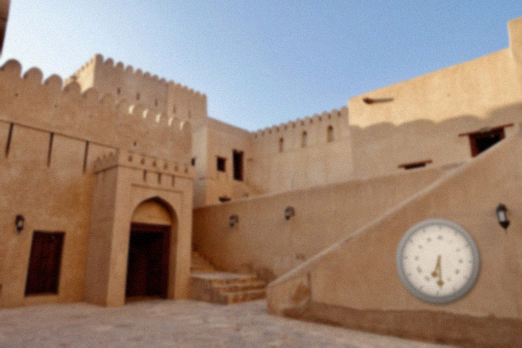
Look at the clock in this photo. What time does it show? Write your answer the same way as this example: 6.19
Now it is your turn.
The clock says 6.29
